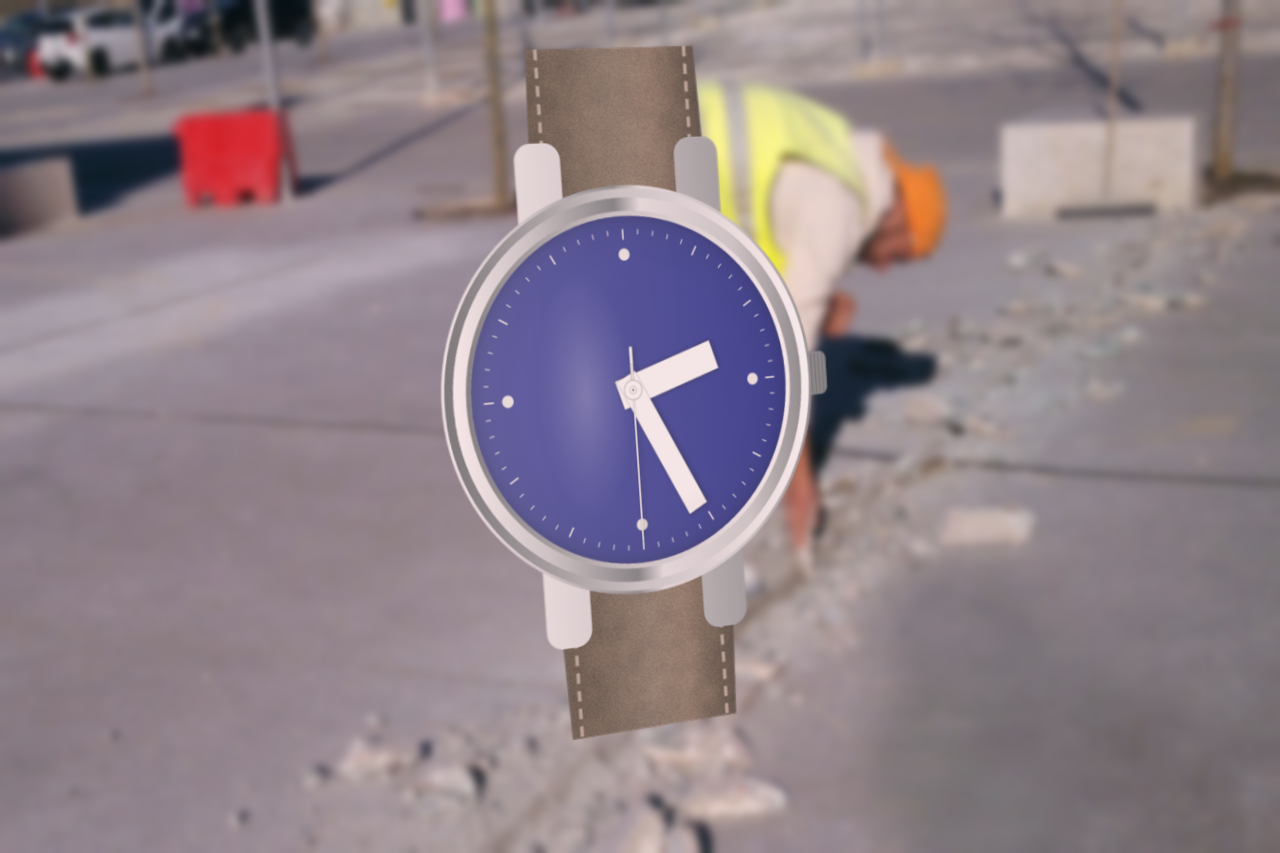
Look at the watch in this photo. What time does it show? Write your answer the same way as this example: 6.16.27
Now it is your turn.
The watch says 2.25.30
